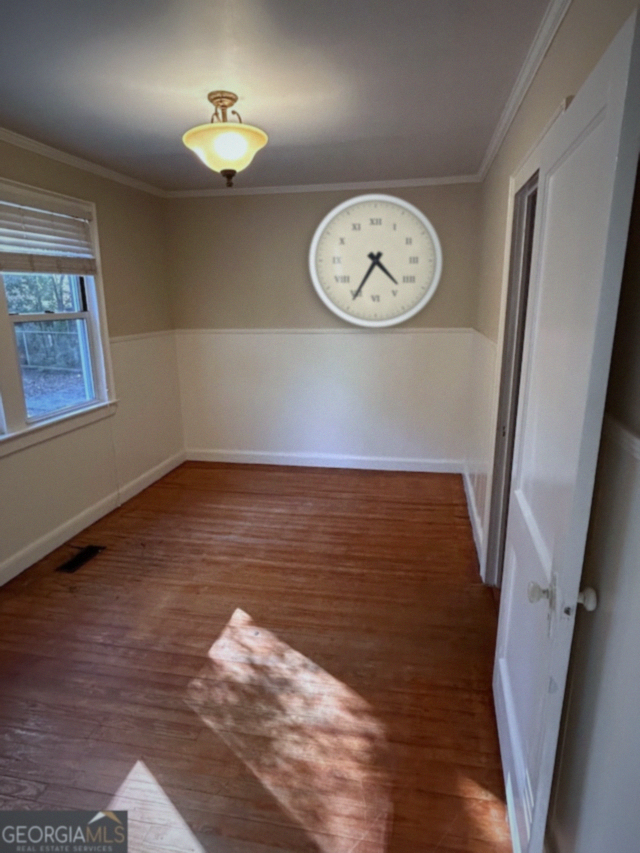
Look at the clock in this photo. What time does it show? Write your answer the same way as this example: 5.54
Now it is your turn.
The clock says 4.35
